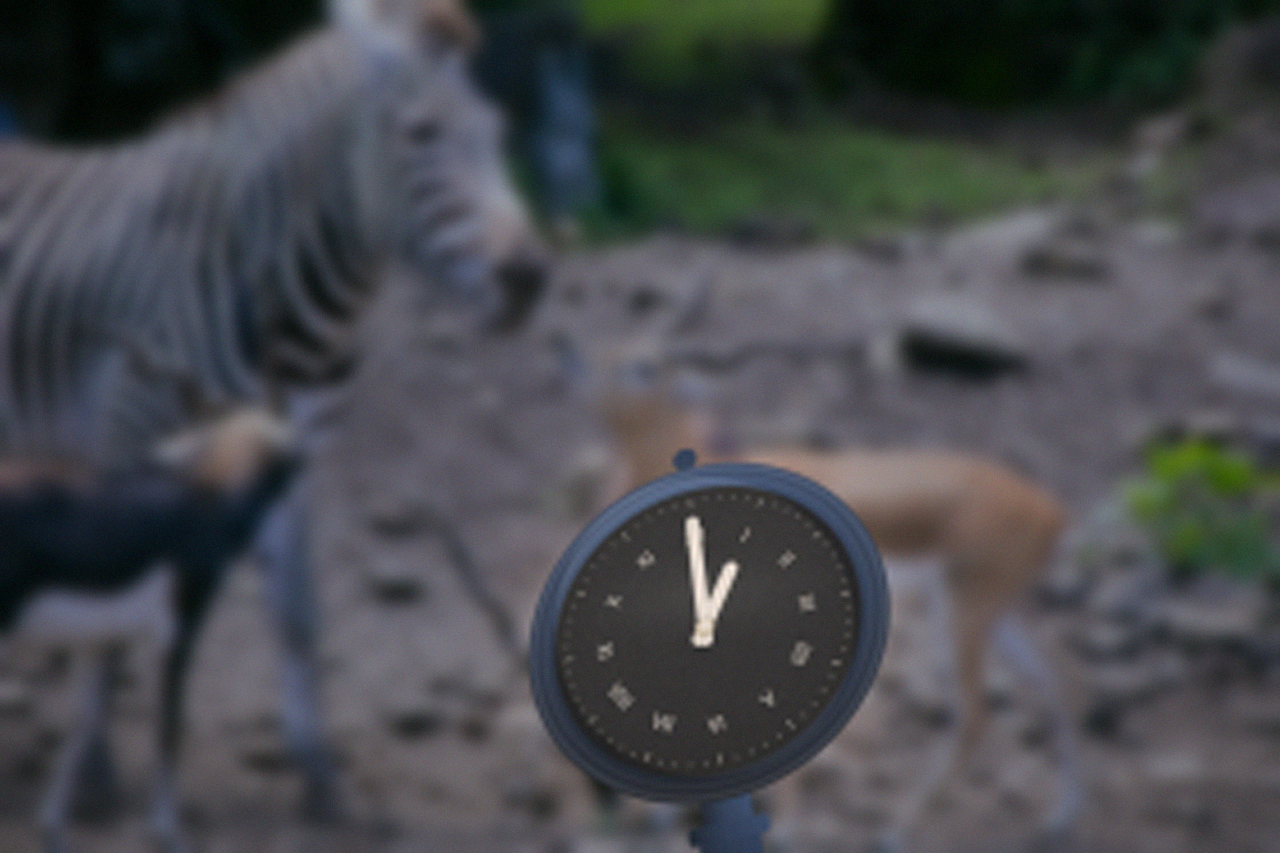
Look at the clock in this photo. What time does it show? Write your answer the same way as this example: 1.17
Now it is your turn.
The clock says 1.00
